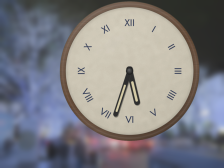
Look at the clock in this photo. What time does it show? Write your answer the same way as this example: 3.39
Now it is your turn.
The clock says 5.33
